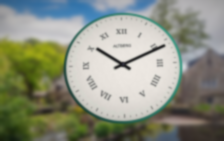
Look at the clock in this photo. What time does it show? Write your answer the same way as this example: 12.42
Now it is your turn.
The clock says 10.11
